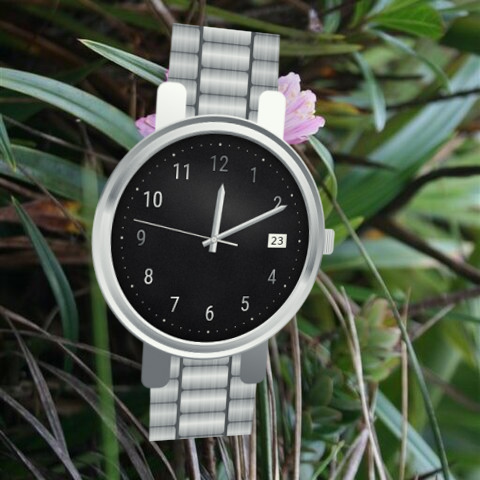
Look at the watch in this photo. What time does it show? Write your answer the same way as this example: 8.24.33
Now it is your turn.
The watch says 12.10.47
